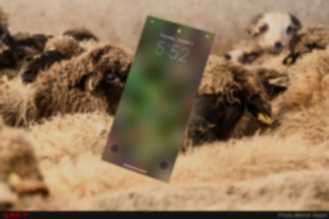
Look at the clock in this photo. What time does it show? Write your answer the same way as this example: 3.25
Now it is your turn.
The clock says 5.52
